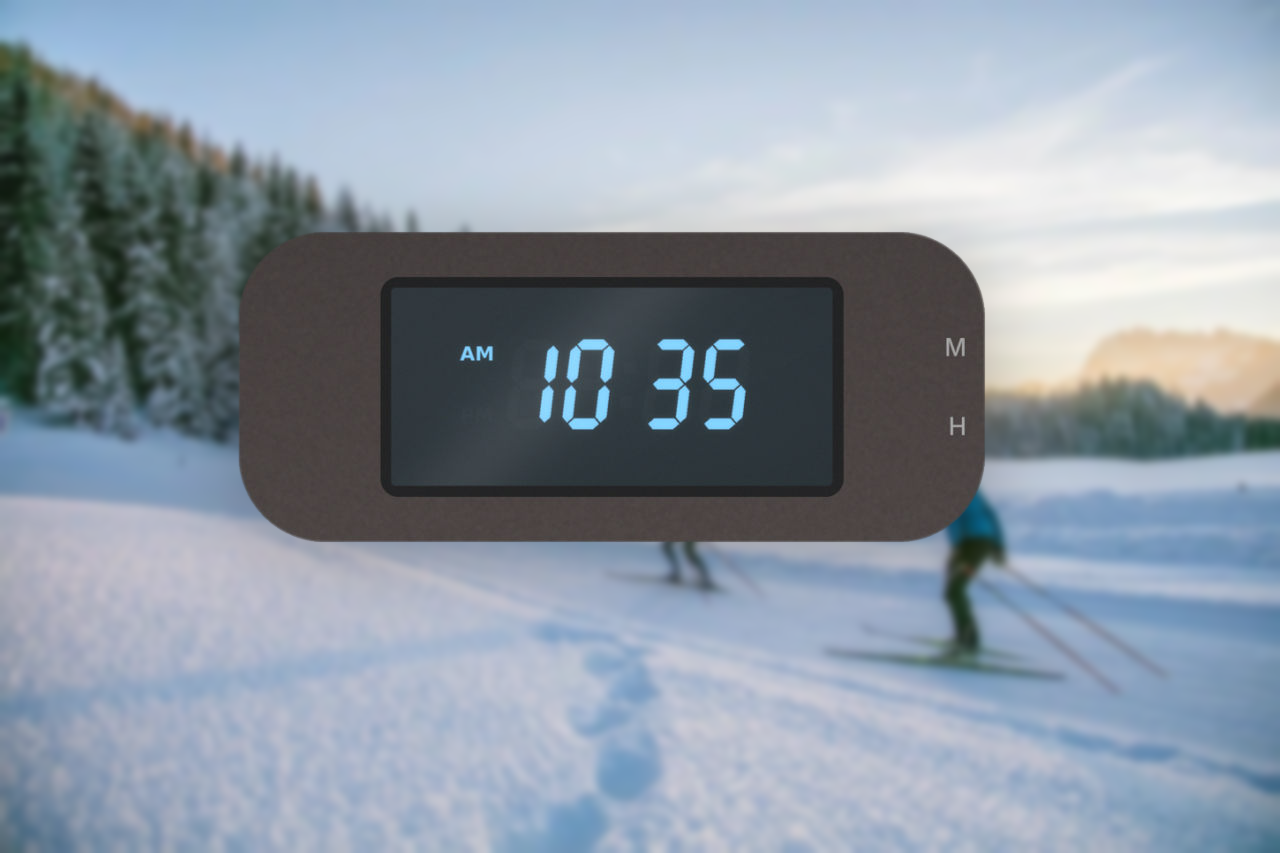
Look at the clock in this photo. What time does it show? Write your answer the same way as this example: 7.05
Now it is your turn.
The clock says 10.35
